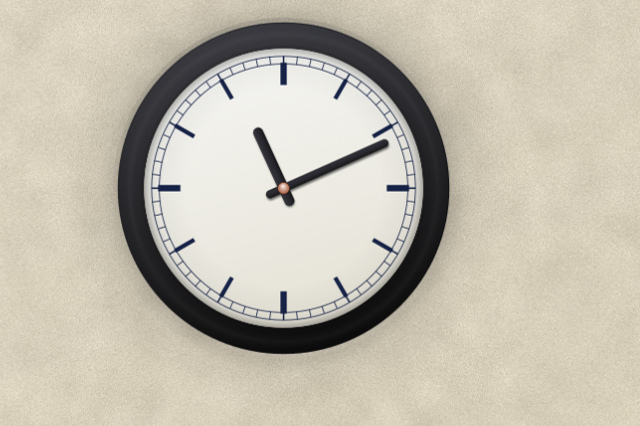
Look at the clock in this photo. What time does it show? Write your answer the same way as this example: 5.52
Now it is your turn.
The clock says 11.11
